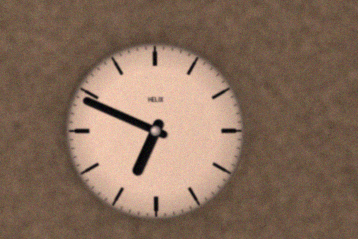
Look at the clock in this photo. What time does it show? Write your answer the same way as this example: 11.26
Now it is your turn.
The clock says 6.49
